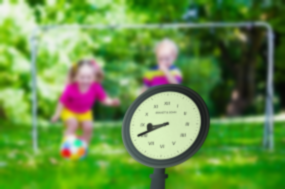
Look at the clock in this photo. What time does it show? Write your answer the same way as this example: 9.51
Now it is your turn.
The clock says 8.41
